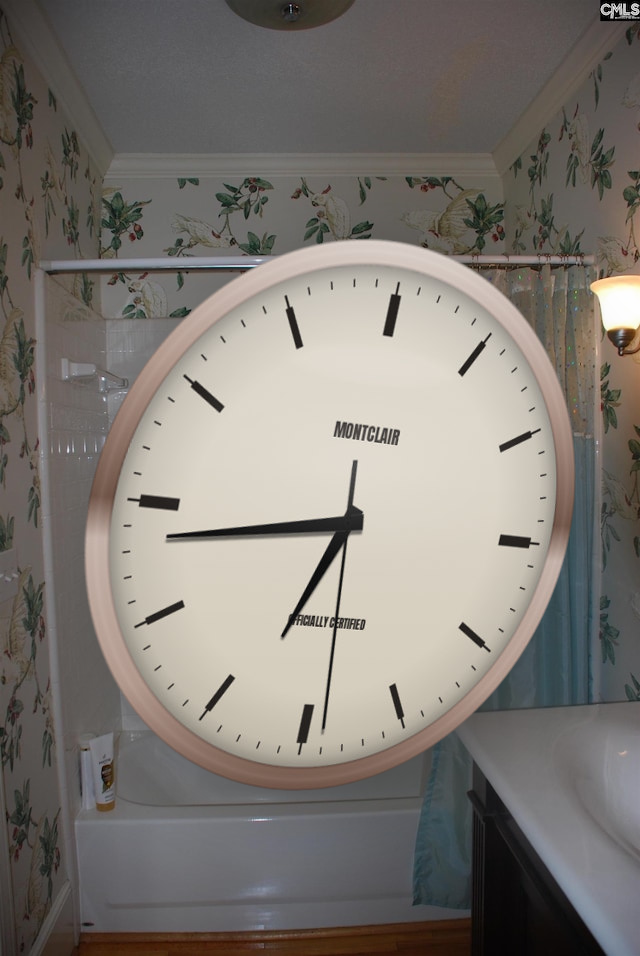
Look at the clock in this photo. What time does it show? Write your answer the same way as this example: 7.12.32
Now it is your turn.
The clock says 6.43.29
